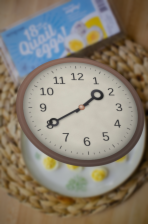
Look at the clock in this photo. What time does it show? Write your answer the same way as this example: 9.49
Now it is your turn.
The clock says 1.40
